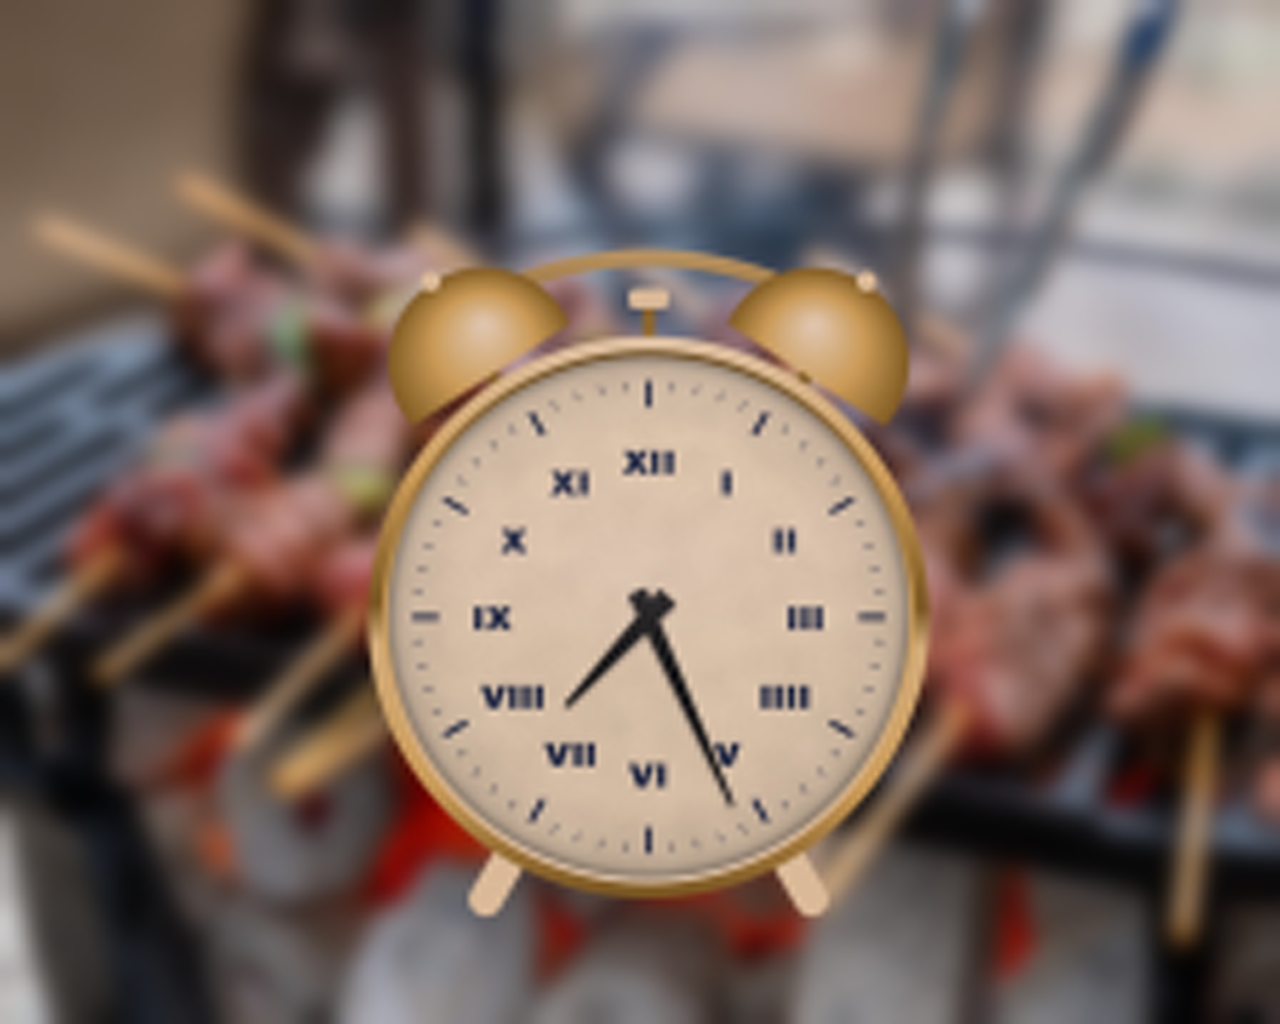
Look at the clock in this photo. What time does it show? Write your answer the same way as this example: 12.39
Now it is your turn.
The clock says 7.26
